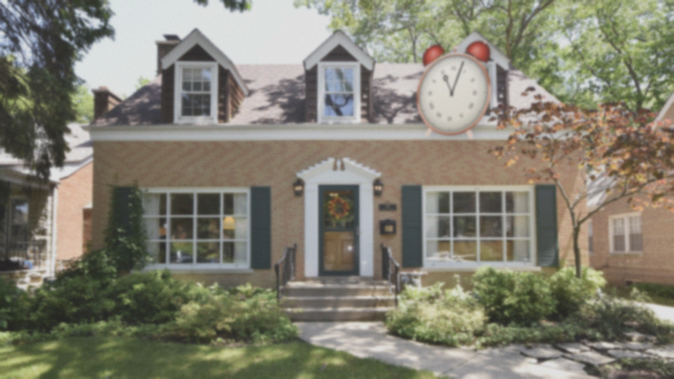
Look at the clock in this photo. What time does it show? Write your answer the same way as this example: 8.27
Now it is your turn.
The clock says 11.03
